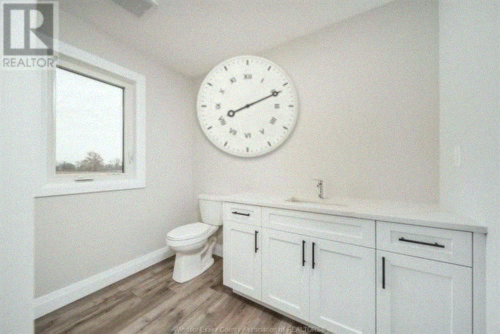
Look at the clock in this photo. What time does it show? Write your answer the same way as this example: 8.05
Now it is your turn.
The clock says 8.11
